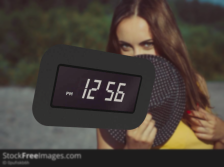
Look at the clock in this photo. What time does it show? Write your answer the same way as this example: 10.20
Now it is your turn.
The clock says 12.56
